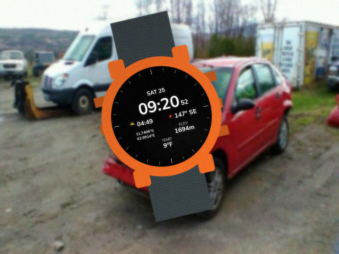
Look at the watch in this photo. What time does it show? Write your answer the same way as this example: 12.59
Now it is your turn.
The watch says 9.20
